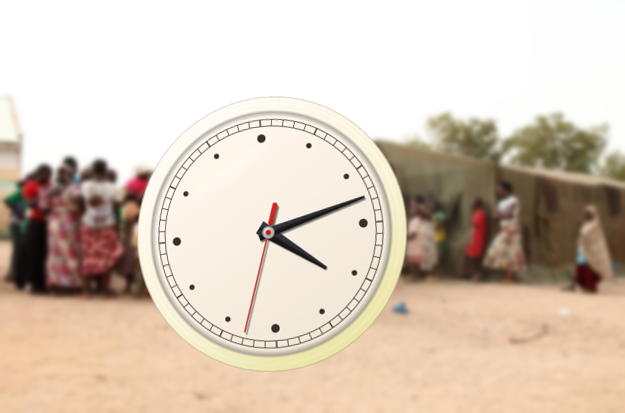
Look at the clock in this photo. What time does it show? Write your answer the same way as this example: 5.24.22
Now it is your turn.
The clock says 4.12.33
